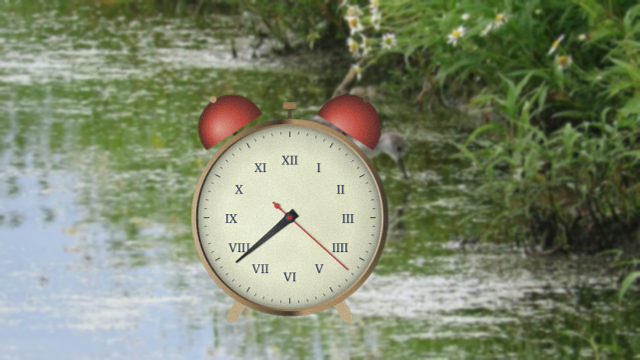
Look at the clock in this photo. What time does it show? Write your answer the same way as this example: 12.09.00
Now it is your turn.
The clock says 7.38.22
